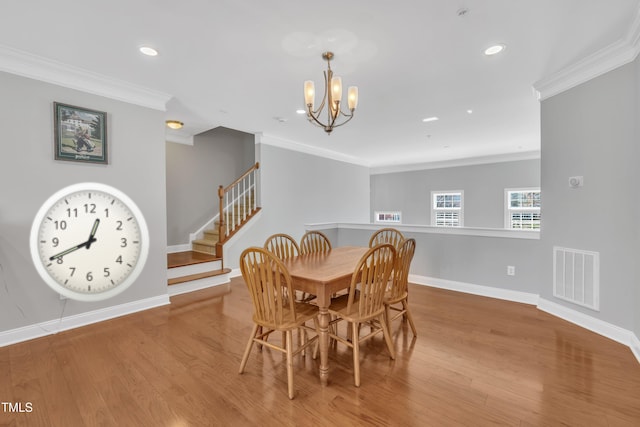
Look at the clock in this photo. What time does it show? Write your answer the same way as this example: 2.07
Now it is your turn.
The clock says 12.41
